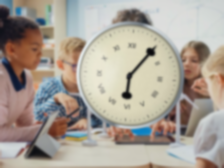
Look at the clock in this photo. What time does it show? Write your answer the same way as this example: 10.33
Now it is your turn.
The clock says 6.06
